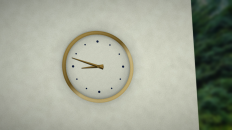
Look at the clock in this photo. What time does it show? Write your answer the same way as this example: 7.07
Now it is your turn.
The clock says 8.48
